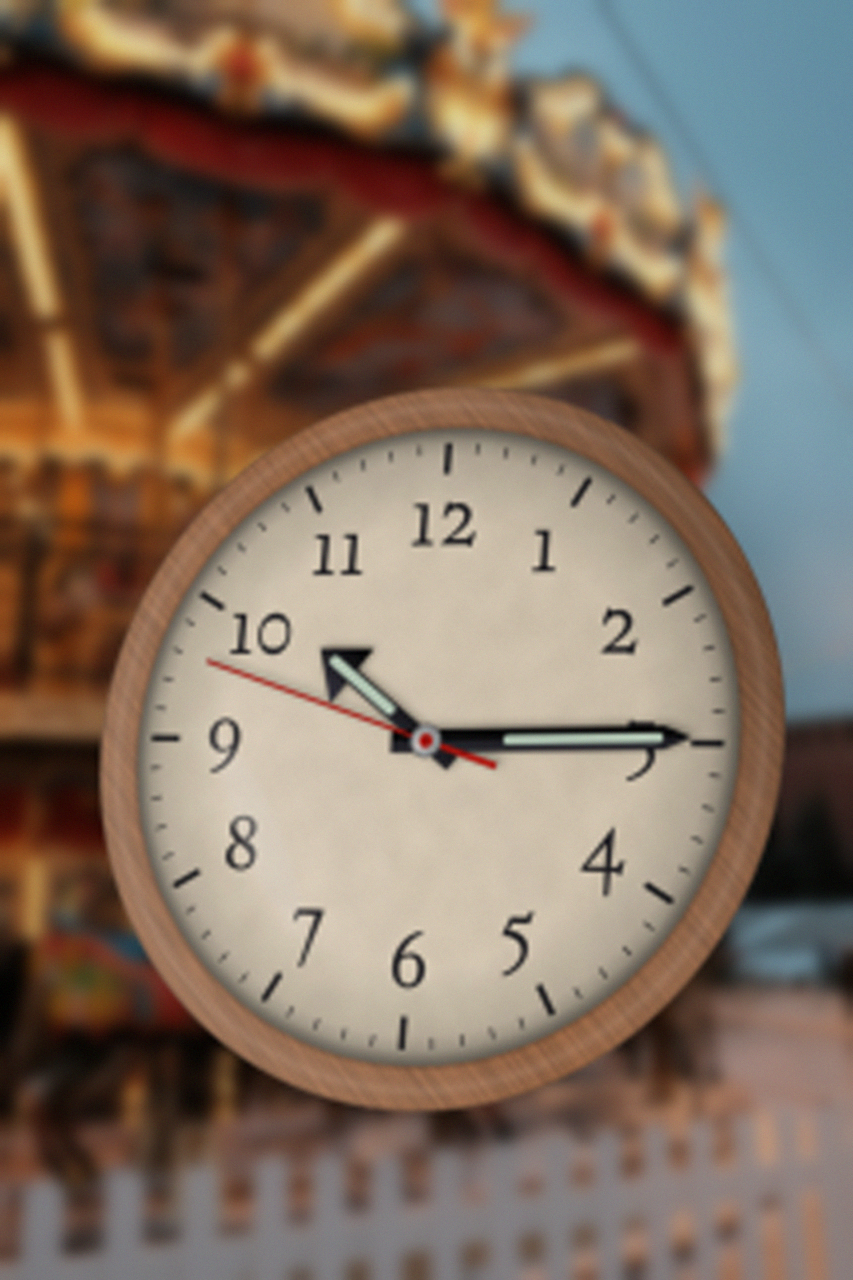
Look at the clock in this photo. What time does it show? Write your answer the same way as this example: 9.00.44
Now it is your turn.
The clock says 10.14.48
